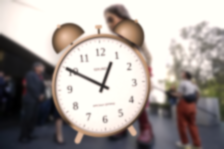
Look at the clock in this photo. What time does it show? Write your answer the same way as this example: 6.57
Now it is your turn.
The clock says 12.50
